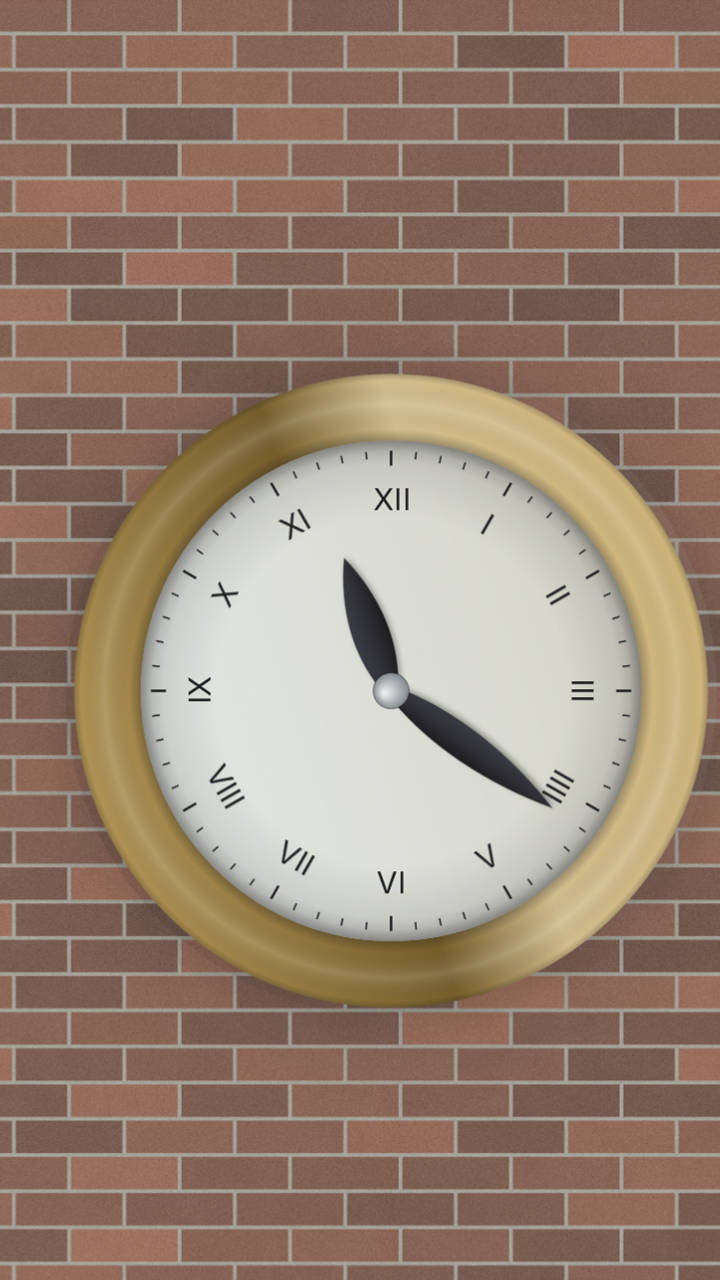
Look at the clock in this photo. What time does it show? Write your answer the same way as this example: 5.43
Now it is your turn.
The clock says 11.21
